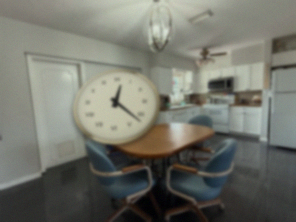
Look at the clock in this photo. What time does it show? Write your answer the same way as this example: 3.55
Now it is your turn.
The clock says 12.22
